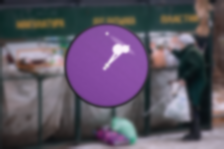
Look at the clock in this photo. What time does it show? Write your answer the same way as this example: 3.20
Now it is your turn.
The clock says 1.08
